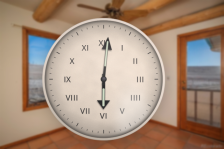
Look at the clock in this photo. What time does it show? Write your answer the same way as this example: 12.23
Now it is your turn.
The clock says 6.01
